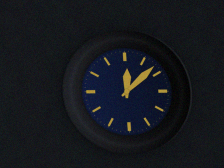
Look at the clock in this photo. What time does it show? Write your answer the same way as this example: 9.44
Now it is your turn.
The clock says 12.08
